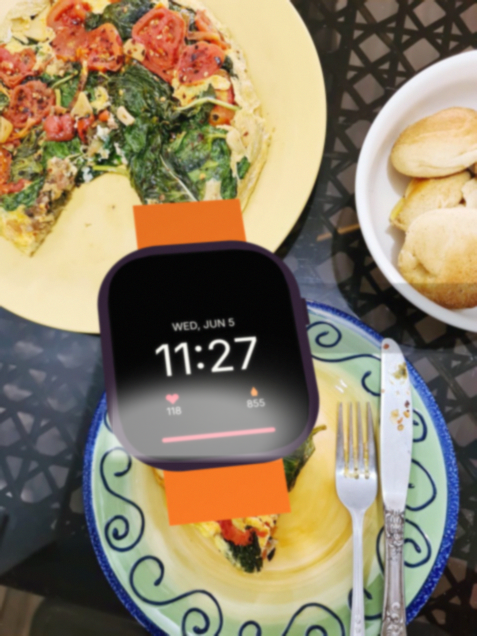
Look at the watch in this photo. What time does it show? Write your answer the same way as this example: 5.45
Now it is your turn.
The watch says 11.27
